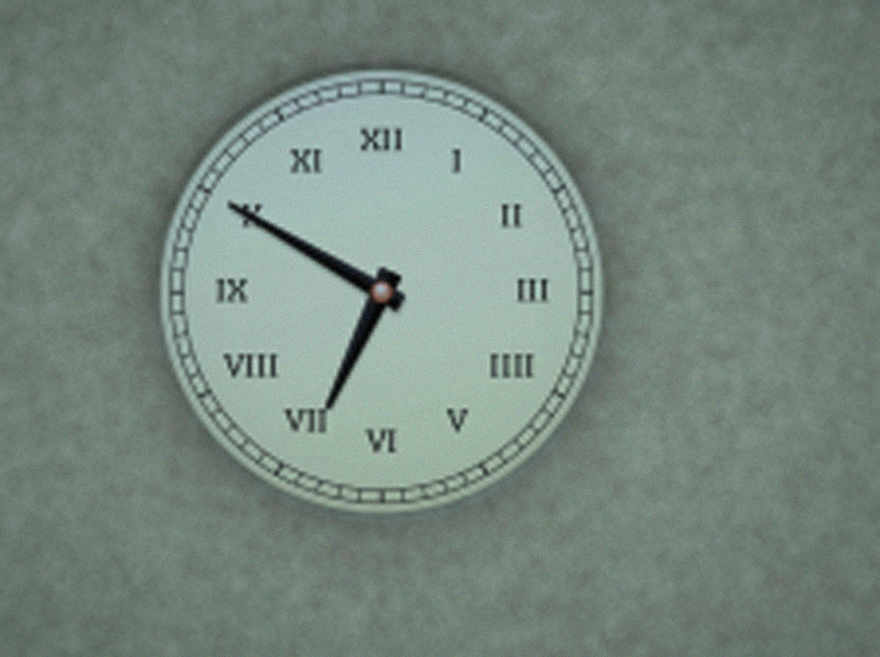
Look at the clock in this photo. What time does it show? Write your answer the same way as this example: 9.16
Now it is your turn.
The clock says 6.50
